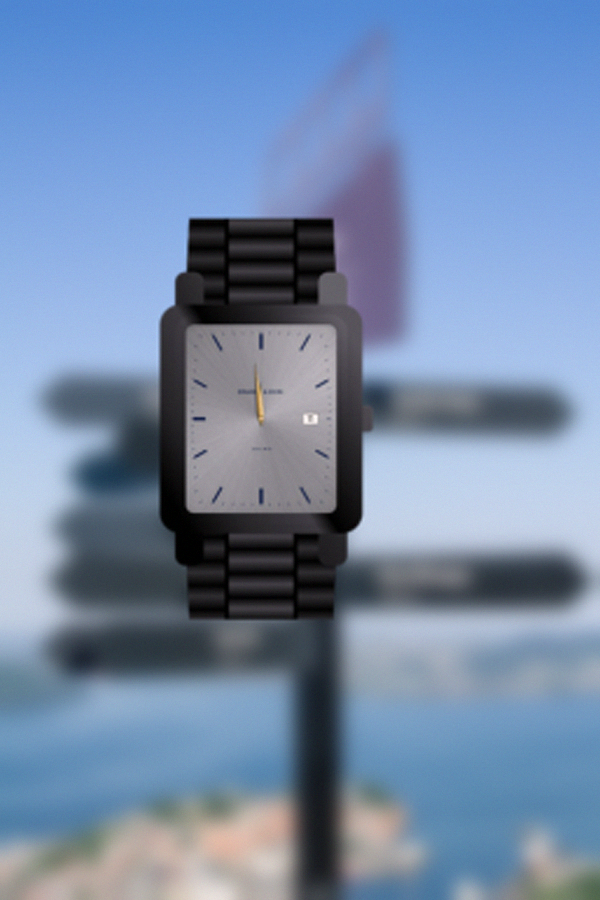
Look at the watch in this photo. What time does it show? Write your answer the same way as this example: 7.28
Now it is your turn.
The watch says 11.59
